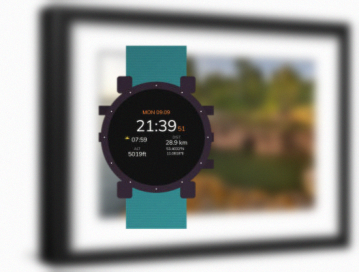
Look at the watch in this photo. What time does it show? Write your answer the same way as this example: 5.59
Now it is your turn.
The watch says 21.39
